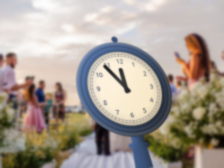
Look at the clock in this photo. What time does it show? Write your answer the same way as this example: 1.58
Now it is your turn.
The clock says 11.54
